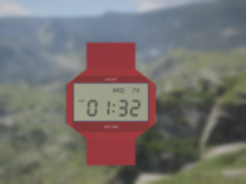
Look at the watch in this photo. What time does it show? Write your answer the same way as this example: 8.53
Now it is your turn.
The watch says 1.32
